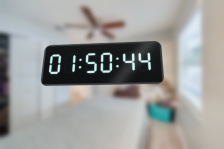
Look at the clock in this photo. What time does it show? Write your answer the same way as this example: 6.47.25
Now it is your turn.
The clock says 1.50.44
